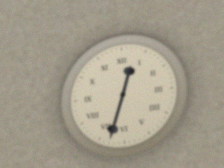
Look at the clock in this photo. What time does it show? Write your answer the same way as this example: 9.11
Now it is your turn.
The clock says 12.33
